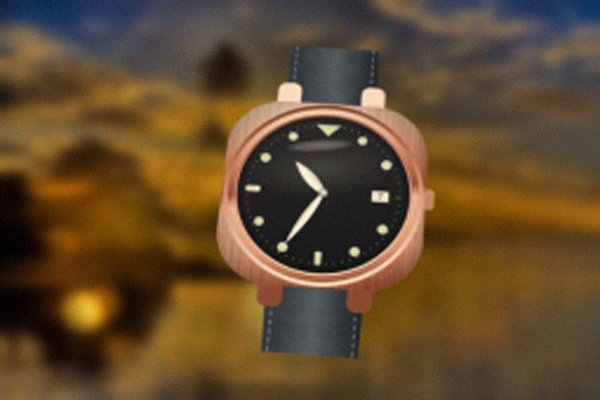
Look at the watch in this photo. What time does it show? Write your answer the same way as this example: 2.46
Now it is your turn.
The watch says 10.35
